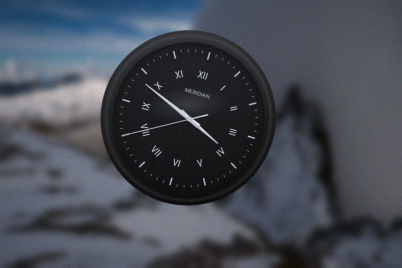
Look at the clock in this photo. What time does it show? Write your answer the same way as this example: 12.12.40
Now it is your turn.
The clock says 3.48.40
